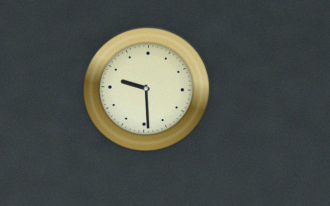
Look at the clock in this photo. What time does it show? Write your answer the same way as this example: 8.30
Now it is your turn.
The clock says 9.29
